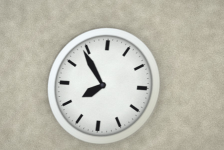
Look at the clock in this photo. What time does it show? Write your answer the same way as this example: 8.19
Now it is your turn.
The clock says 7.54
